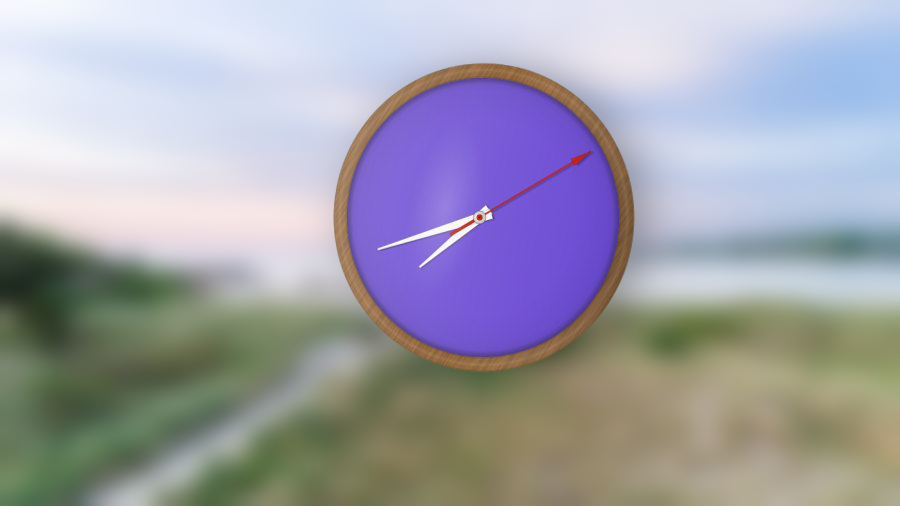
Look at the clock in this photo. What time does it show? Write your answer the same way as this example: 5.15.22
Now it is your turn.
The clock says 7.42.10
